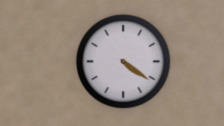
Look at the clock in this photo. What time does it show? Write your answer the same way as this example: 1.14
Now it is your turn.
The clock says 4.21
